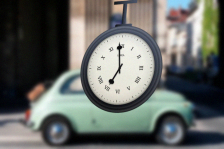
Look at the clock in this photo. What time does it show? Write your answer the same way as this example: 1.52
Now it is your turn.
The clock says 6.59
